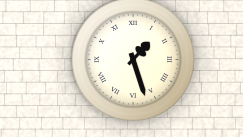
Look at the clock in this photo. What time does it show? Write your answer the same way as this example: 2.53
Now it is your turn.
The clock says 1.27
